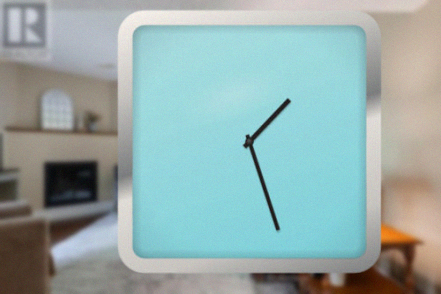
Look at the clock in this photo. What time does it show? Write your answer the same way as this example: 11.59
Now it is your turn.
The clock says 1.27
